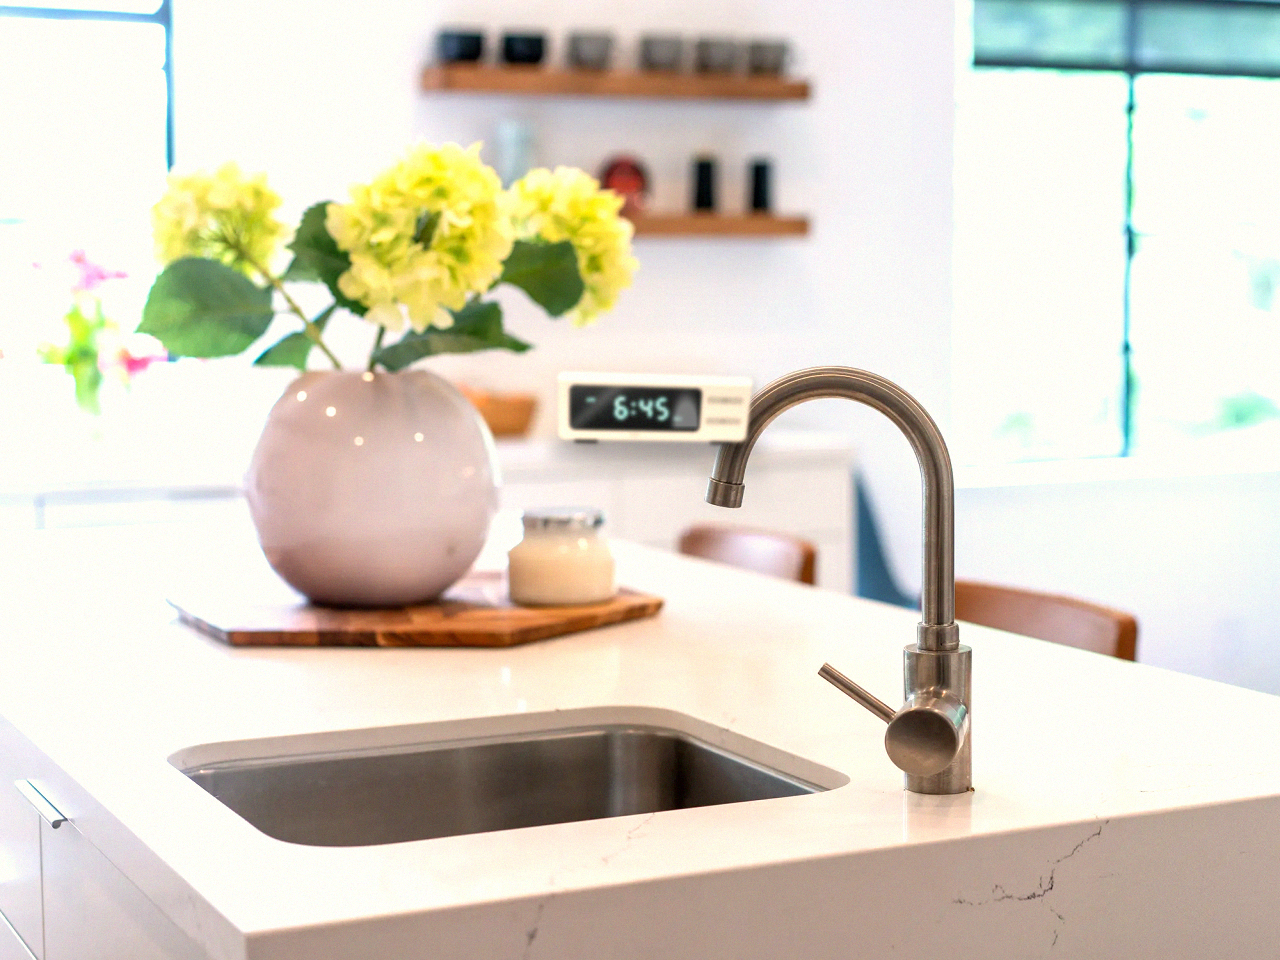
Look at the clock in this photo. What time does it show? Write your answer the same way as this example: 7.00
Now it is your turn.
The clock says 6.45
